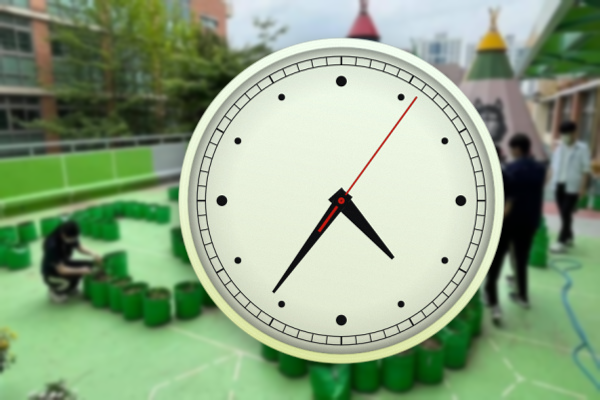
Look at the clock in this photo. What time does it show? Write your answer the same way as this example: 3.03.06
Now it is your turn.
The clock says 4.36.06
